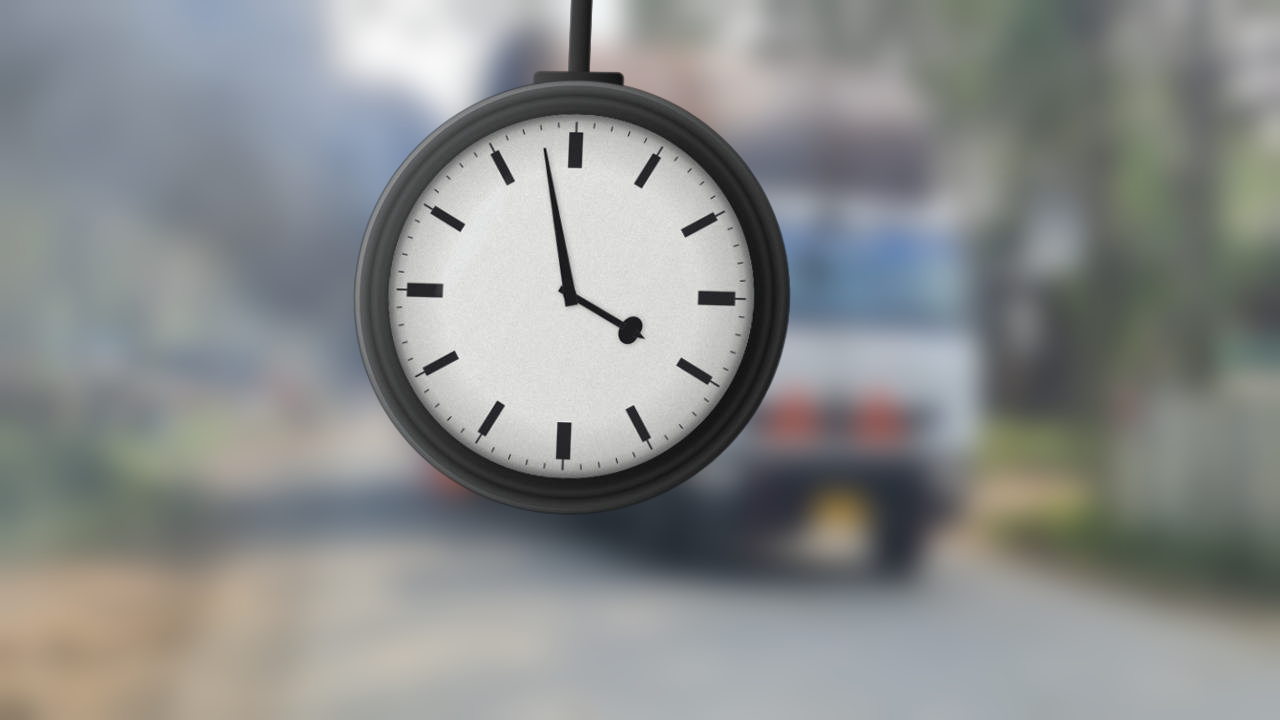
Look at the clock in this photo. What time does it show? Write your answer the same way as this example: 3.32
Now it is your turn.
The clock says 3.58
